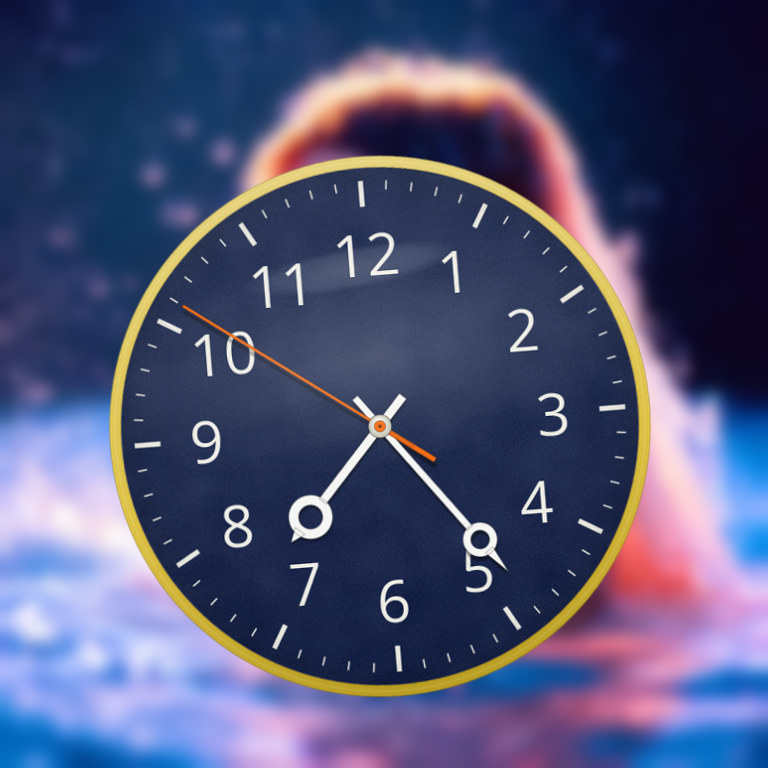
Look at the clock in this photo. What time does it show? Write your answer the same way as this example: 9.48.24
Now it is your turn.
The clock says 7.23.51
